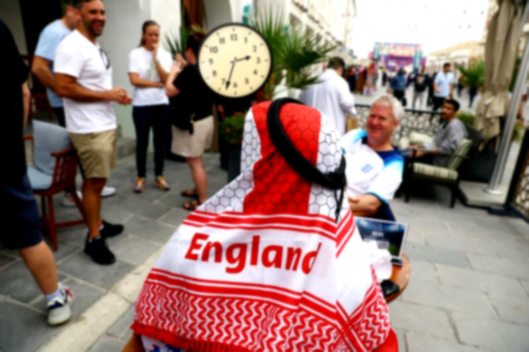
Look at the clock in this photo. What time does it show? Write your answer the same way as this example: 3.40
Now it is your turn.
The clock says 2.33
